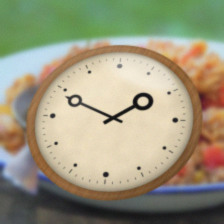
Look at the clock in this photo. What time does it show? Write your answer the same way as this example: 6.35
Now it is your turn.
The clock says 1.49
